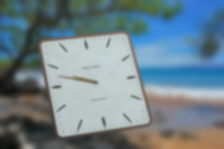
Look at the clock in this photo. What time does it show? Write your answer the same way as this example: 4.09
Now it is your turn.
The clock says 9.48
